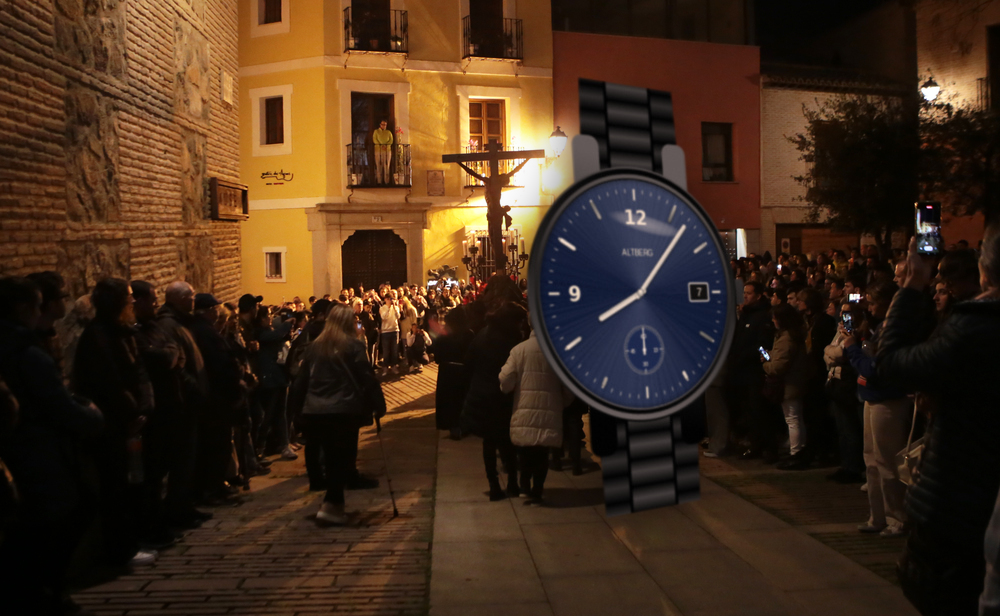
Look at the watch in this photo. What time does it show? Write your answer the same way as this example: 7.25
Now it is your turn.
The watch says 8.07
